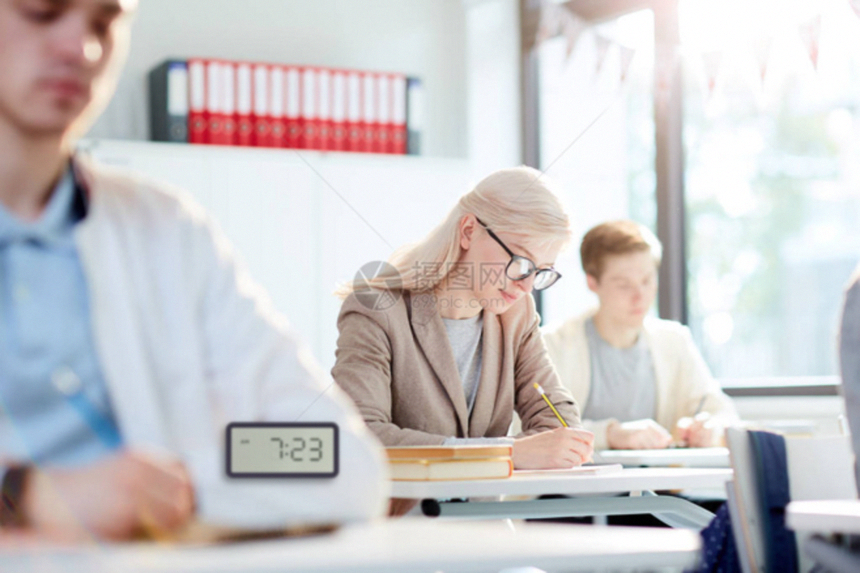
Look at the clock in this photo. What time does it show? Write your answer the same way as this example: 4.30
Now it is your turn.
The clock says 7.23
